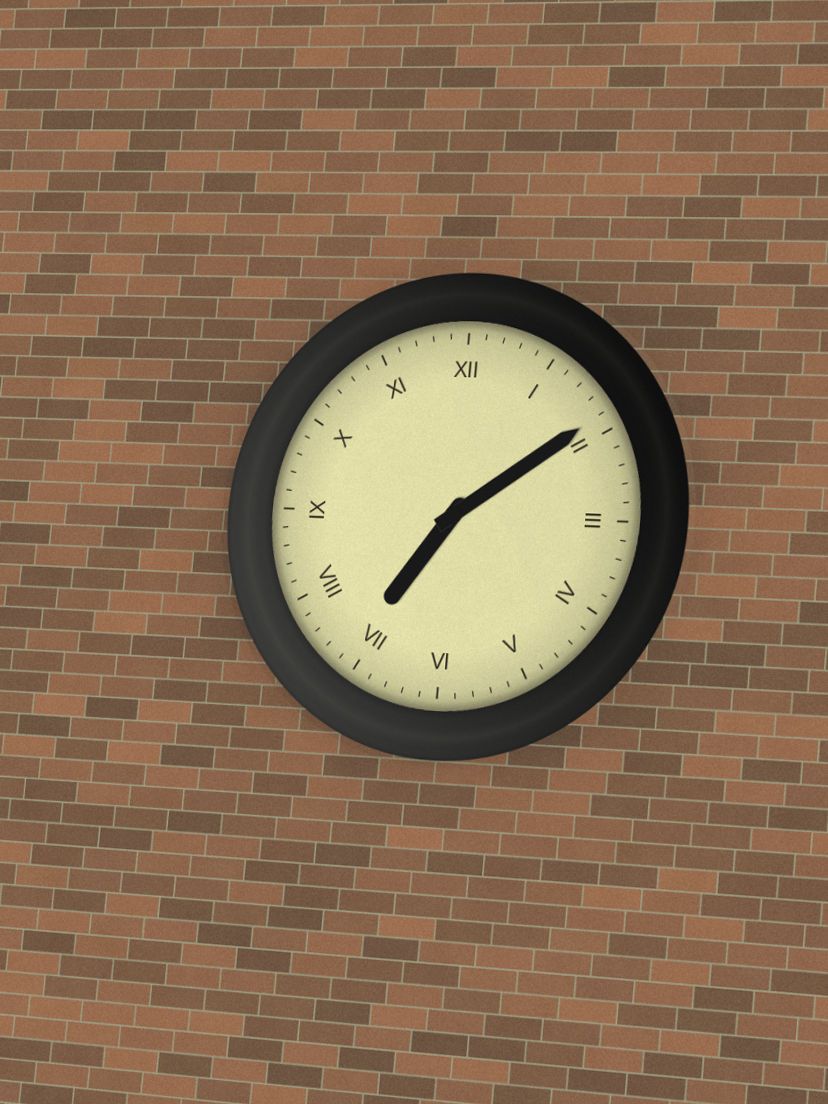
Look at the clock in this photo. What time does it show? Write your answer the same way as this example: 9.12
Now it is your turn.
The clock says 7.09
